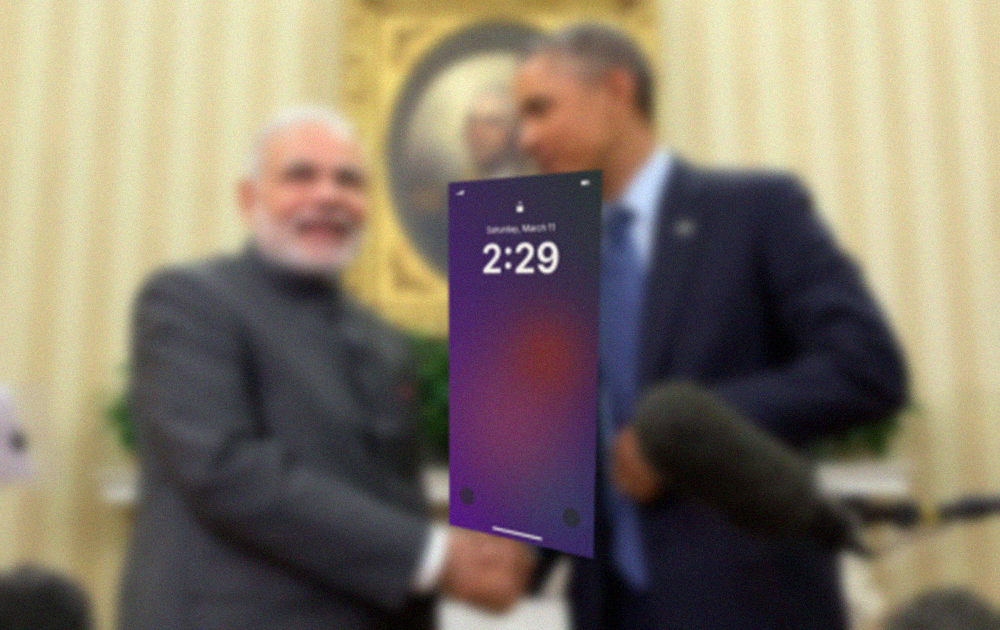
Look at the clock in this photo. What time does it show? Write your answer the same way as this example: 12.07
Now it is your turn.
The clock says 2.29
